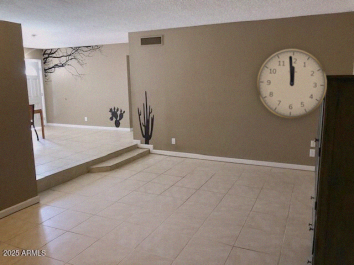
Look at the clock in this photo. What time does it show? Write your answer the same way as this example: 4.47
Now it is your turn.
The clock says 11.59
